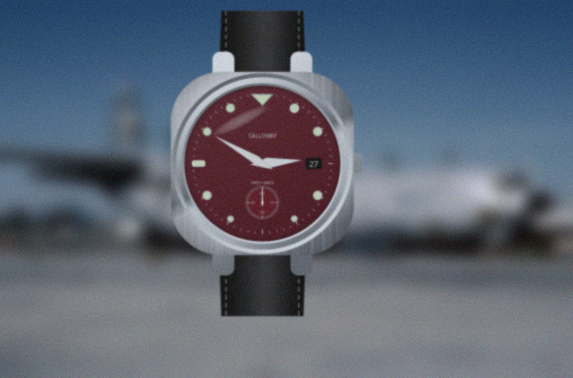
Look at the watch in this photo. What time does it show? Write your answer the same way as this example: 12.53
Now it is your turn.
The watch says 2.50
